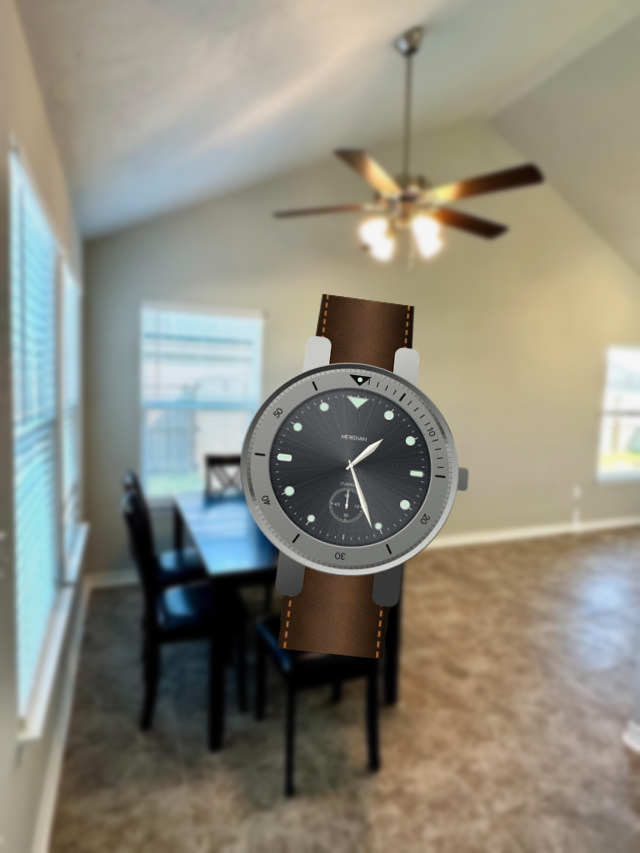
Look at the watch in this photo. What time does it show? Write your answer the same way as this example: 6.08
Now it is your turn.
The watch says 1.26
